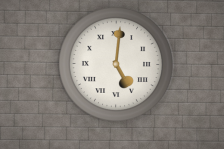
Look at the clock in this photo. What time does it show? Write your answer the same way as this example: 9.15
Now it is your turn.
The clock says 5.01
